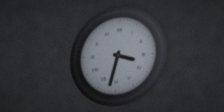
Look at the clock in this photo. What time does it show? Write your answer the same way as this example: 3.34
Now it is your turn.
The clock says 3.32
